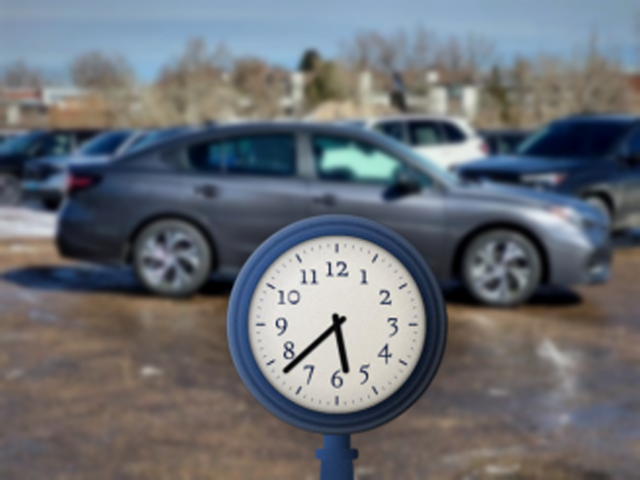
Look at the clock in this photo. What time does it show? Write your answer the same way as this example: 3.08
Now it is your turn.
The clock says 5.38
